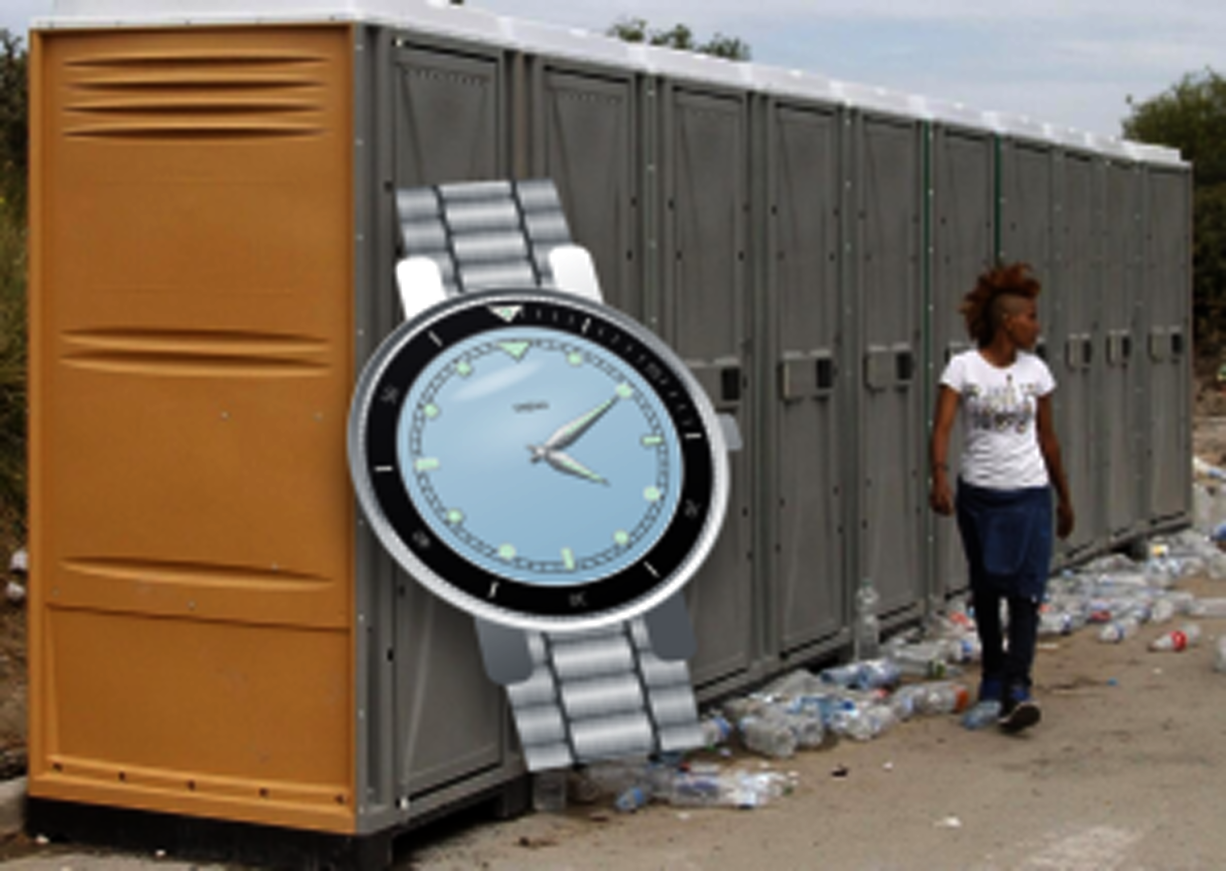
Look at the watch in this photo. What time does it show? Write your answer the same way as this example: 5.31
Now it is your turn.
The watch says 4.10
